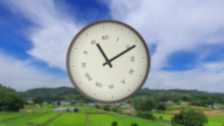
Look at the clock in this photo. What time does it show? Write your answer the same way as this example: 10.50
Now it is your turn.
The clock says 11.11
